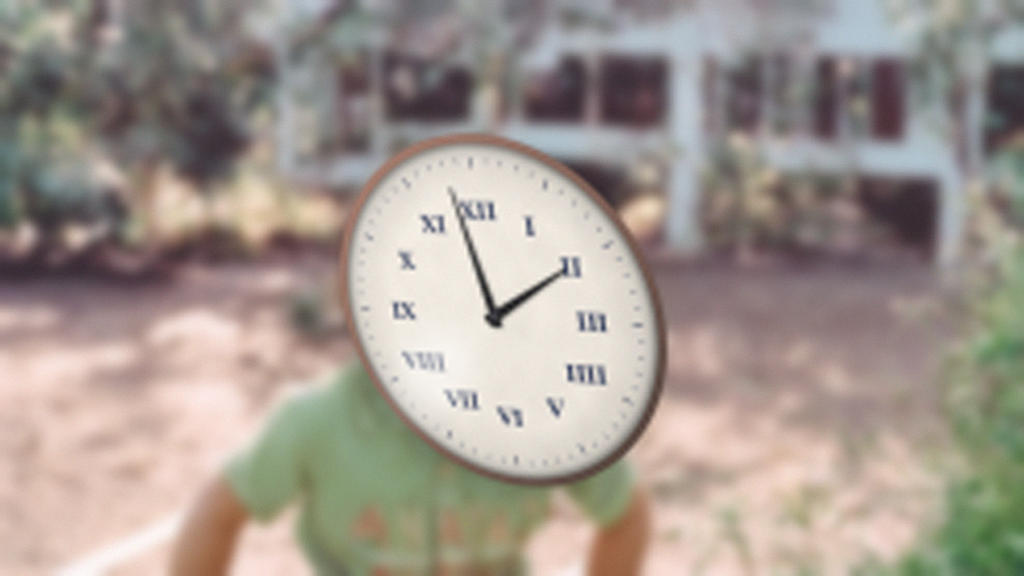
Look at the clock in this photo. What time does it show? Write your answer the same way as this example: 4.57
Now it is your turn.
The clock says 1.58
